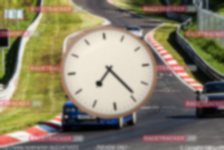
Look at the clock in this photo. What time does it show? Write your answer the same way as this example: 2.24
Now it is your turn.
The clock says 7.24
